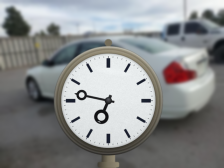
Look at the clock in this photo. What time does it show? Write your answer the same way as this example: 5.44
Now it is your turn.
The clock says 6.47
